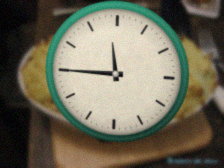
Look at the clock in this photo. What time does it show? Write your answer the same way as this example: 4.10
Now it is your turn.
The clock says 11.45
